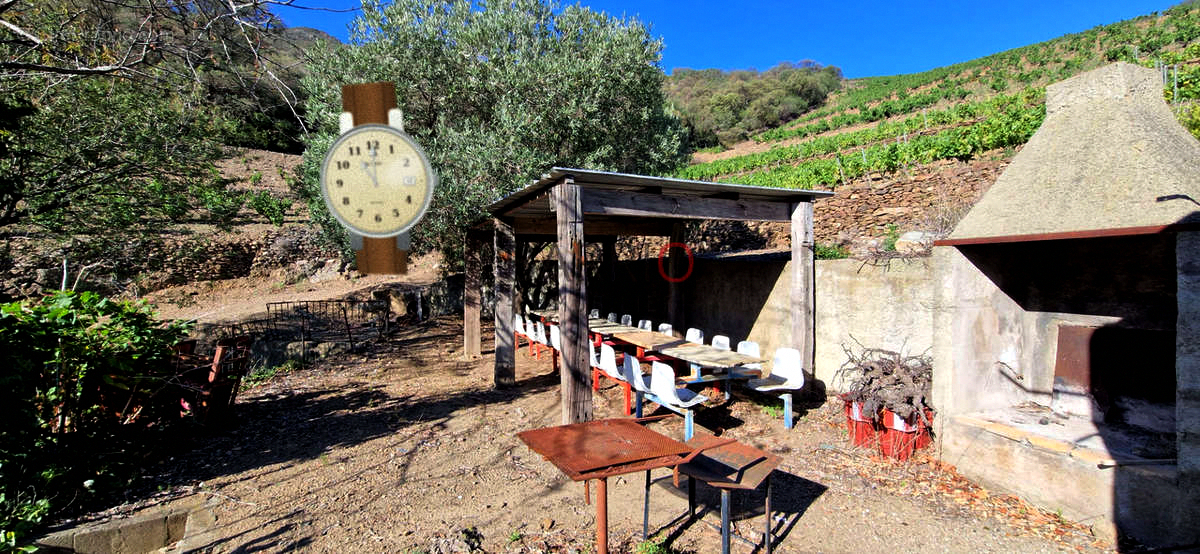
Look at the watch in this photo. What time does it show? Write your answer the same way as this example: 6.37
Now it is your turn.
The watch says 11.00
